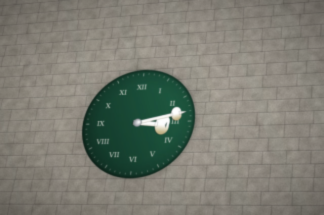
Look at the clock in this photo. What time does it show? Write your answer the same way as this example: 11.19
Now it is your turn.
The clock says 3.13
